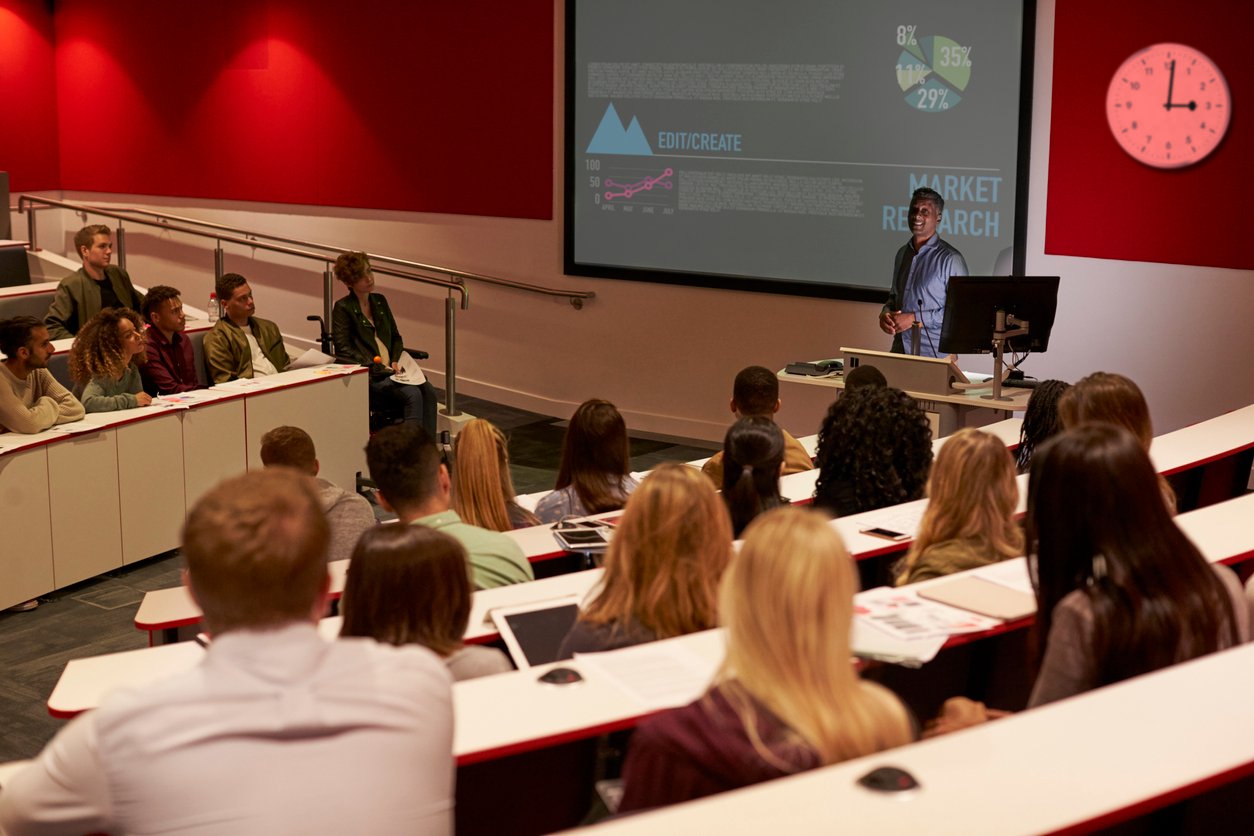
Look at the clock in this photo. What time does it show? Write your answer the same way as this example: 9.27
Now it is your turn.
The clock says 3.01
